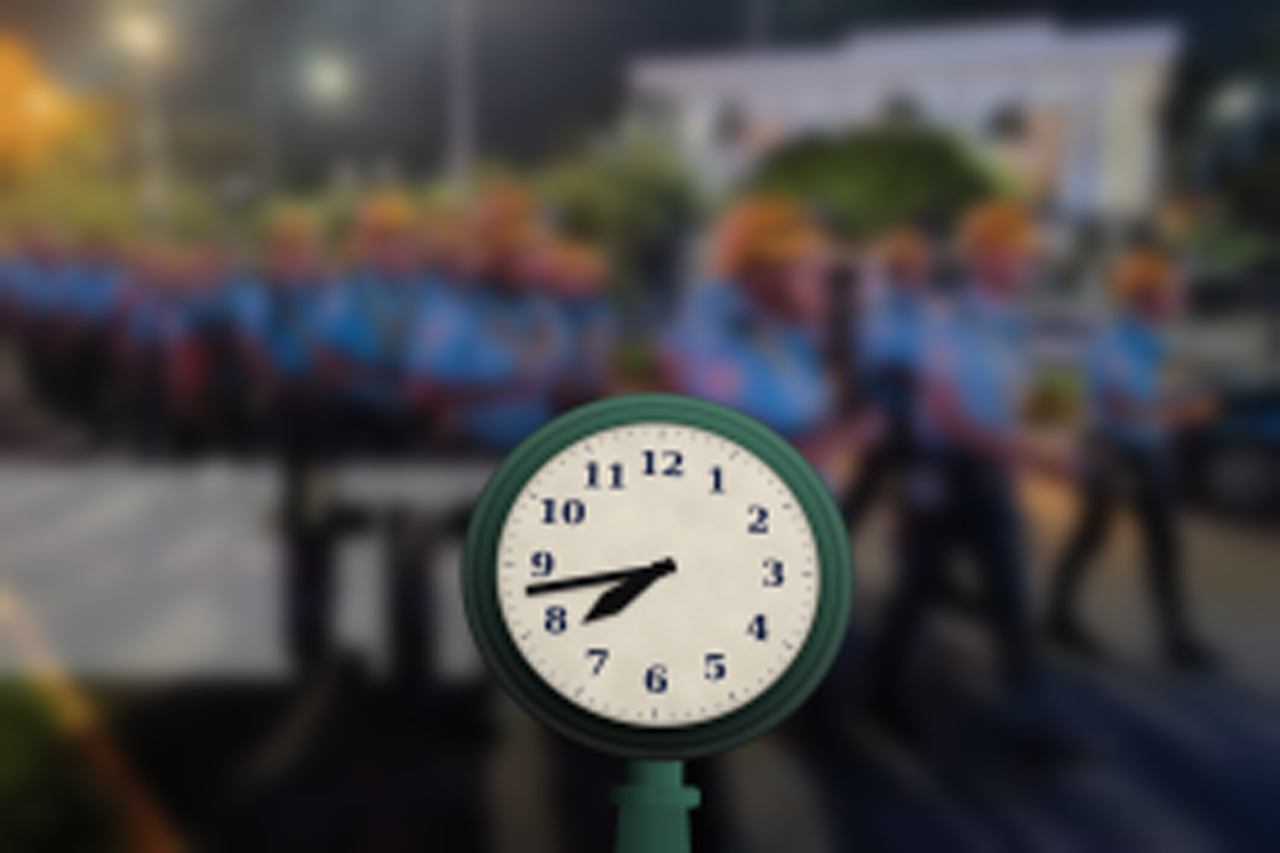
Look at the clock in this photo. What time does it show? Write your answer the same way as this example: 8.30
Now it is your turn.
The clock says 7.43
